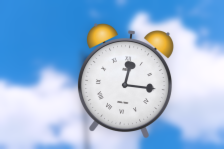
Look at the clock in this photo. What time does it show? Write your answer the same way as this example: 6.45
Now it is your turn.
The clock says 12.15
